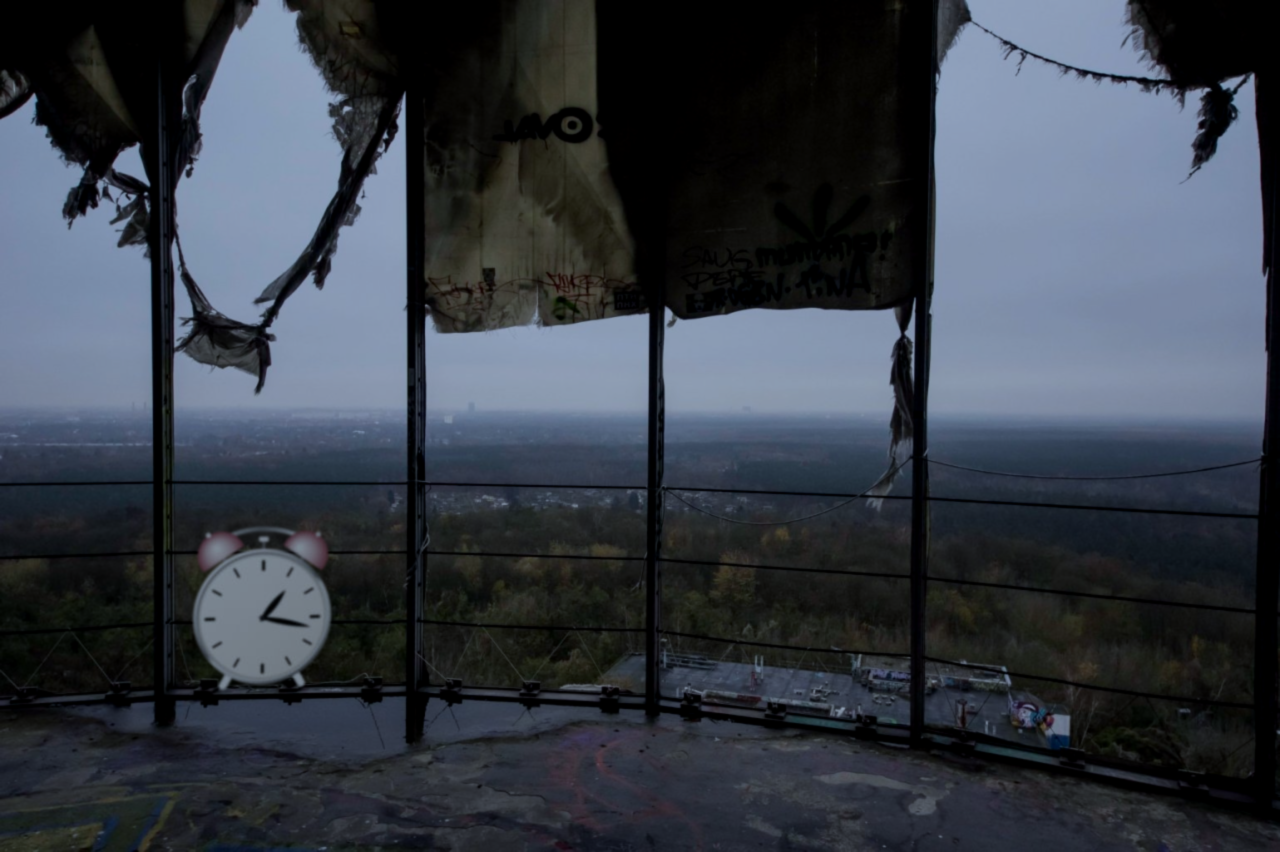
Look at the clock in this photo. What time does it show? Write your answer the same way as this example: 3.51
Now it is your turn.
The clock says 1.17
